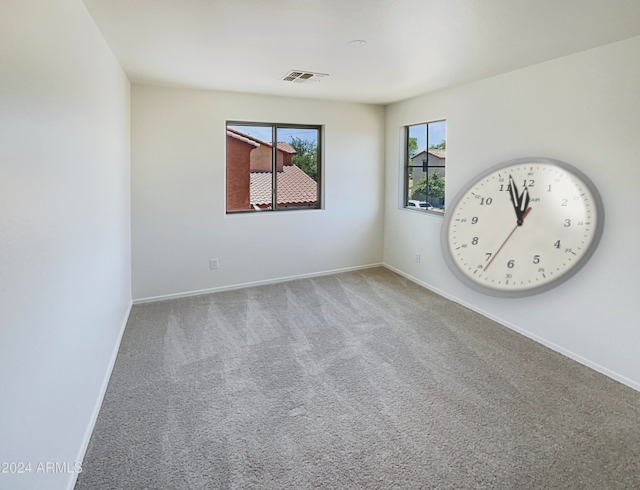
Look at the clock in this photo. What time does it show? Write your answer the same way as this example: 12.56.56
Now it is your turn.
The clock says 11.56.34
